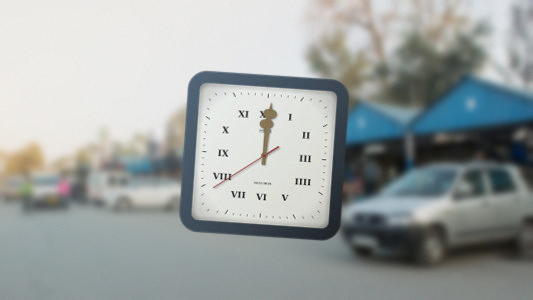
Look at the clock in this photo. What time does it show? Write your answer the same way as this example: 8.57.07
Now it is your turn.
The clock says 12.00.39
